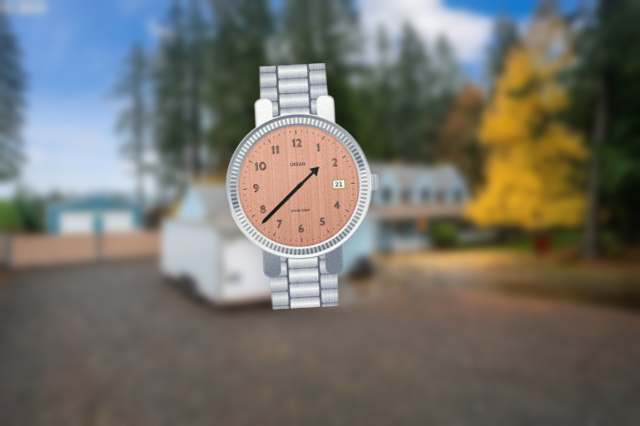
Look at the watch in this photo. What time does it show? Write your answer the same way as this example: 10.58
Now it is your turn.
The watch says 1.38
